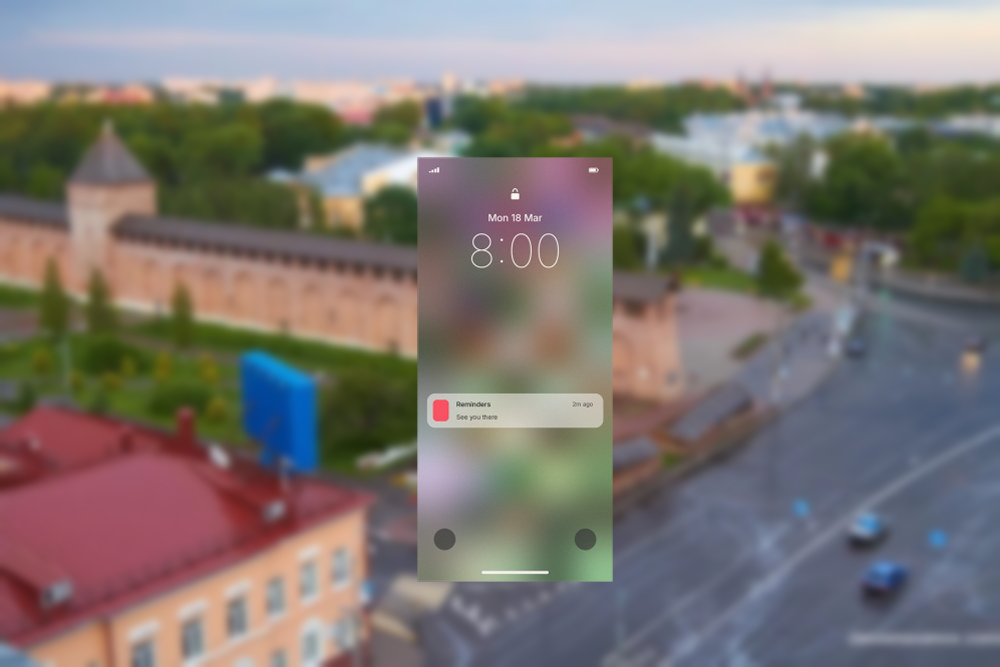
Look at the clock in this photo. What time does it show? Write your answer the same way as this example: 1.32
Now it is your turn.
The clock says 8.00
